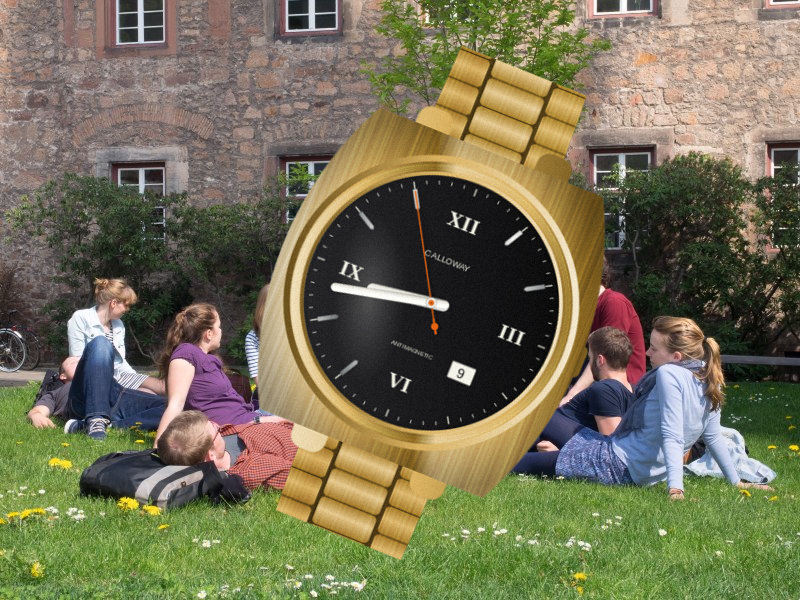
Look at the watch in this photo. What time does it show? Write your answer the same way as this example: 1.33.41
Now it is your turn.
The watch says 8.42.55
